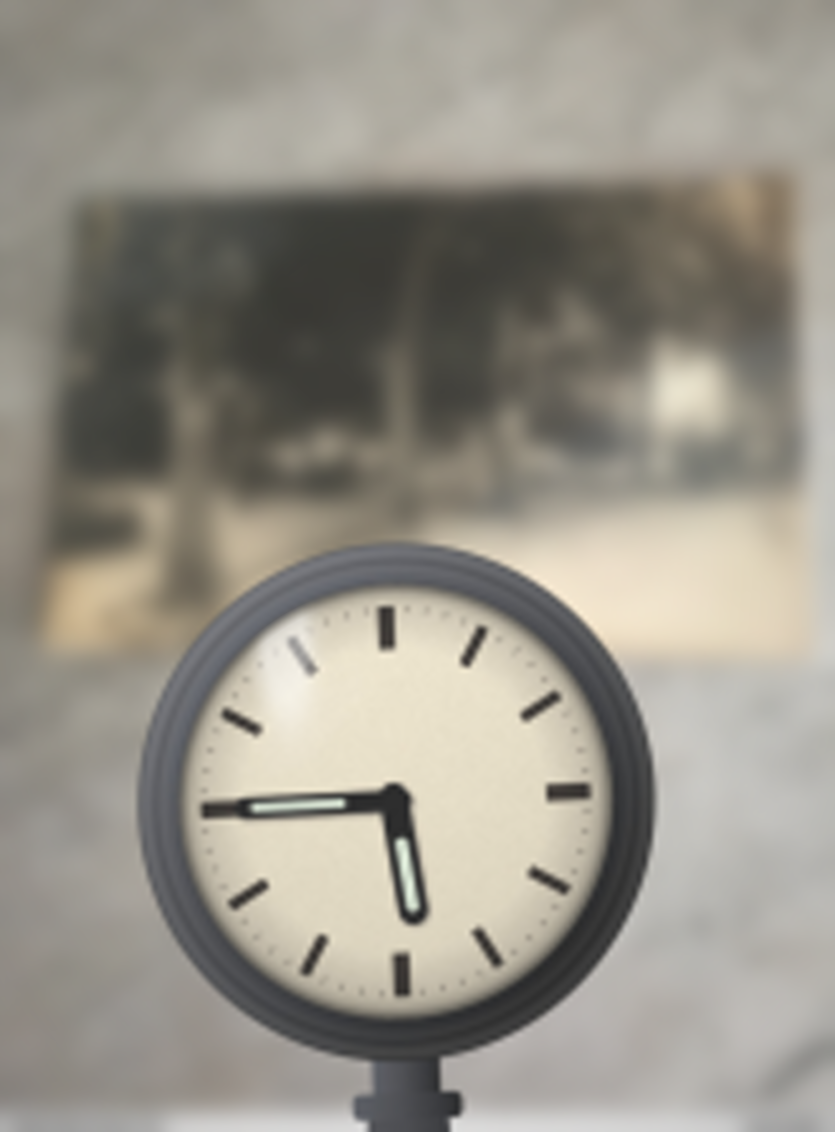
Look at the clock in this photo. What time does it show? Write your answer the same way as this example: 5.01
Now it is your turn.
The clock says 5.45
